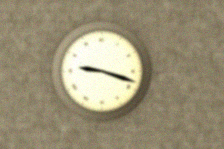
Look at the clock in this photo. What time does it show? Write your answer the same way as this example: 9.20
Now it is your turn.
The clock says 9.18
